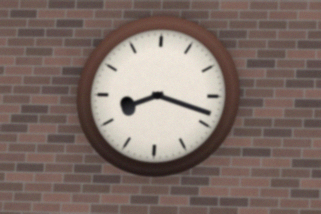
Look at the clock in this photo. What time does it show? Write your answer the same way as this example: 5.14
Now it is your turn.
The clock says 8.18
